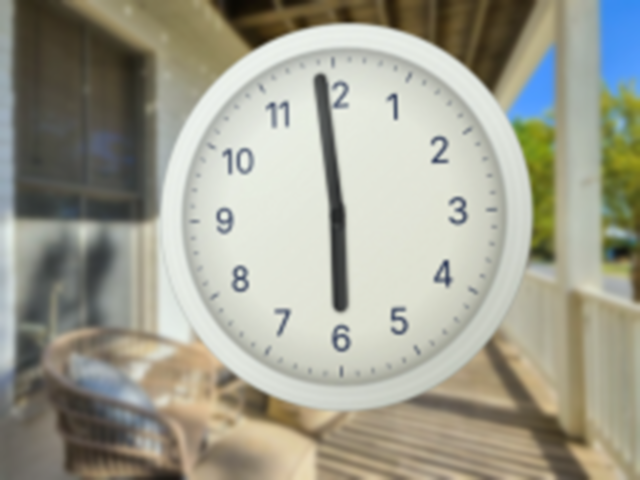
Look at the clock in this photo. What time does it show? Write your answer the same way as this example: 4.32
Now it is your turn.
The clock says 5.59
